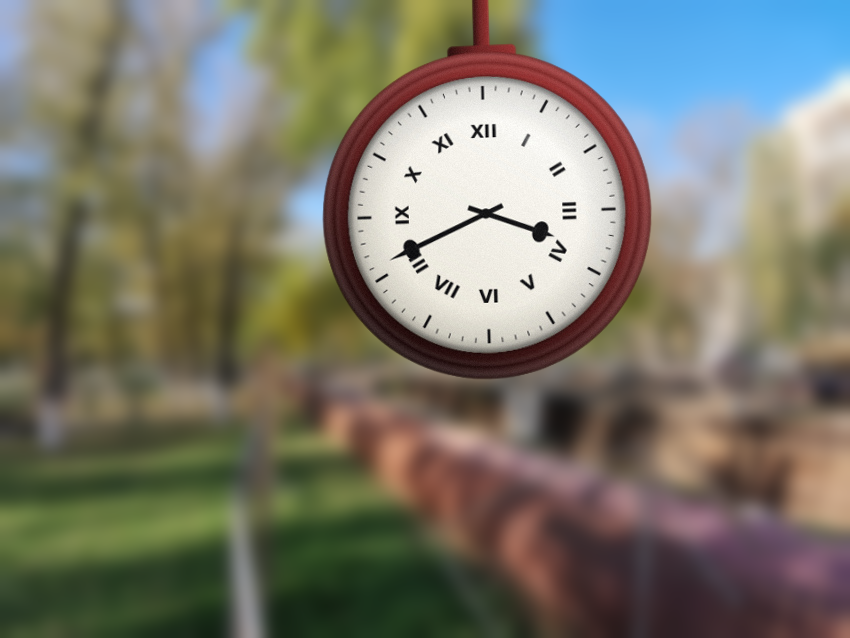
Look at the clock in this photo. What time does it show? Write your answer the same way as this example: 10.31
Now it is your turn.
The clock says 3.41
